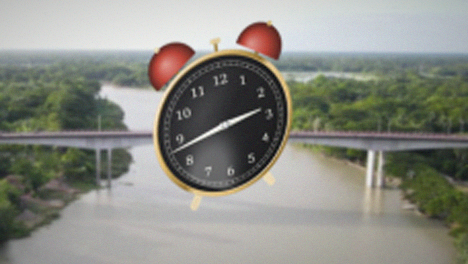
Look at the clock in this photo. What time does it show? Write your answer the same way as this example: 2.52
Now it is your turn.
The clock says 2.43
